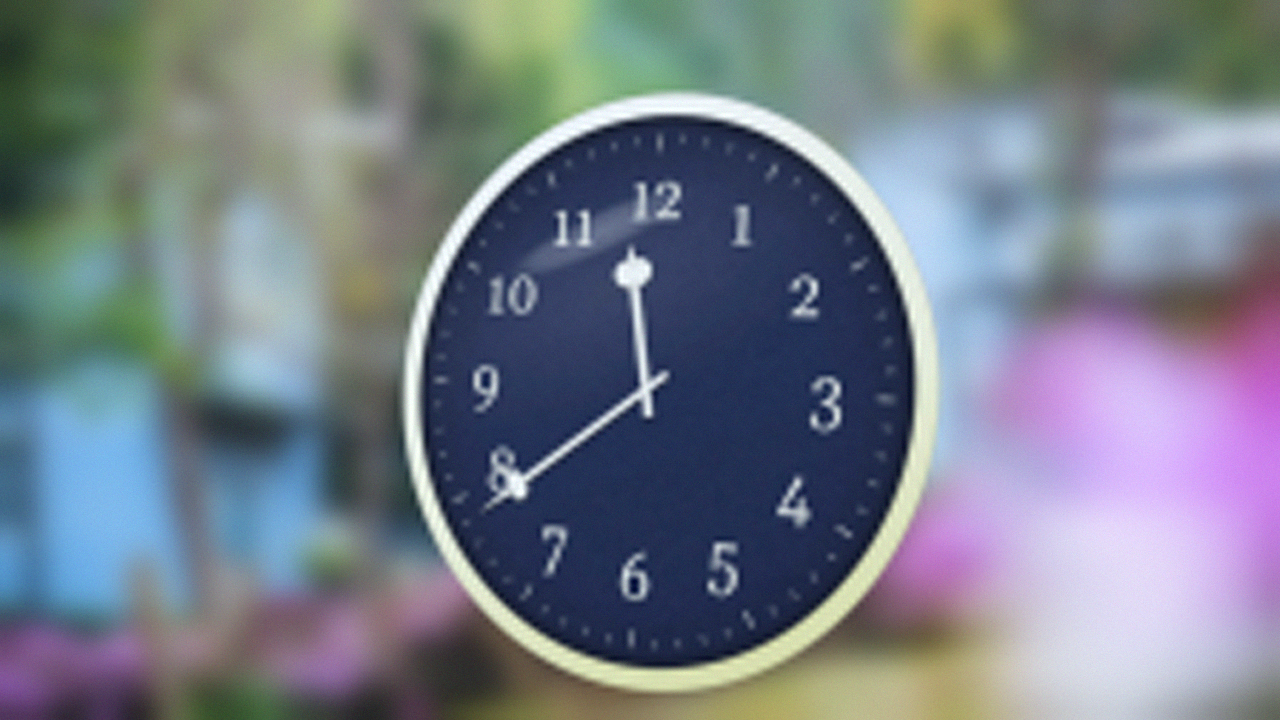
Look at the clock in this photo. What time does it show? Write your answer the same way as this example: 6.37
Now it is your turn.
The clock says 11.39
